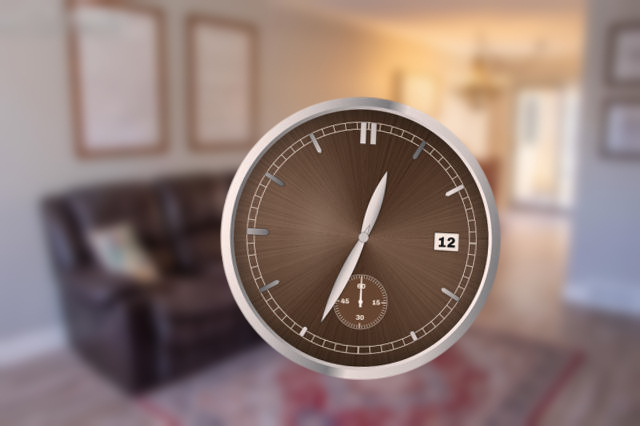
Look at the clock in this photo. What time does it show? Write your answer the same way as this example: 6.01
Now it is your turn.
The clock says 12.34
